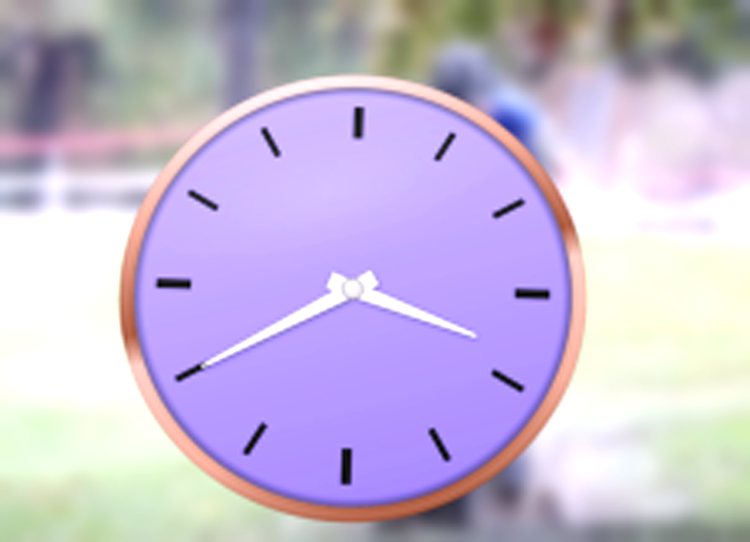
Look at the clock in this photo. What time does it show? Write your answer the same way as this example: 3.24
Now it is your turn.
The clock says 3.40
